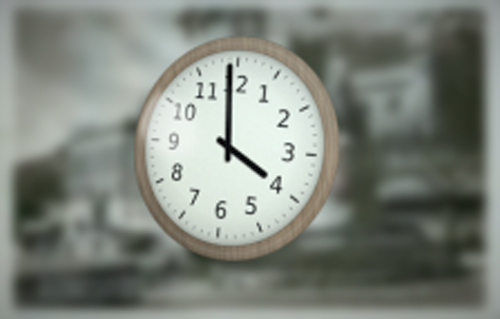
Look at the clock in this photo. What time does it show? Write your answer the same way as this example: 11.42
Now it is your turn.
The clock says 3.59
